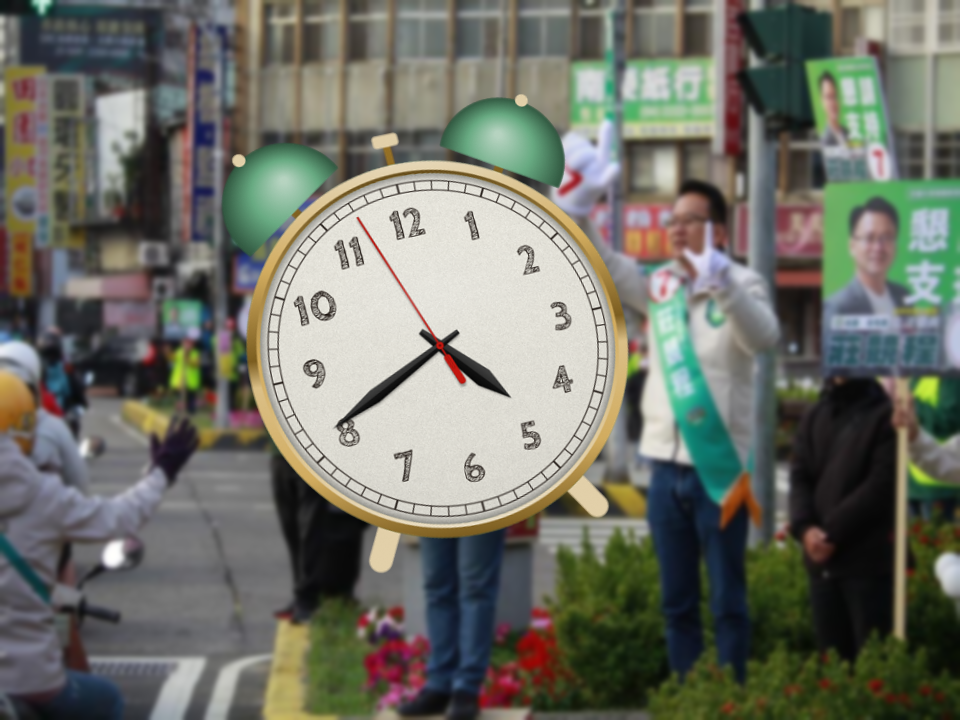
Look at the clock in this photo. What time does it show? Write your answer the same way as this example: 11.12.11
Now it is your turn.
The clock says 4.40.57
